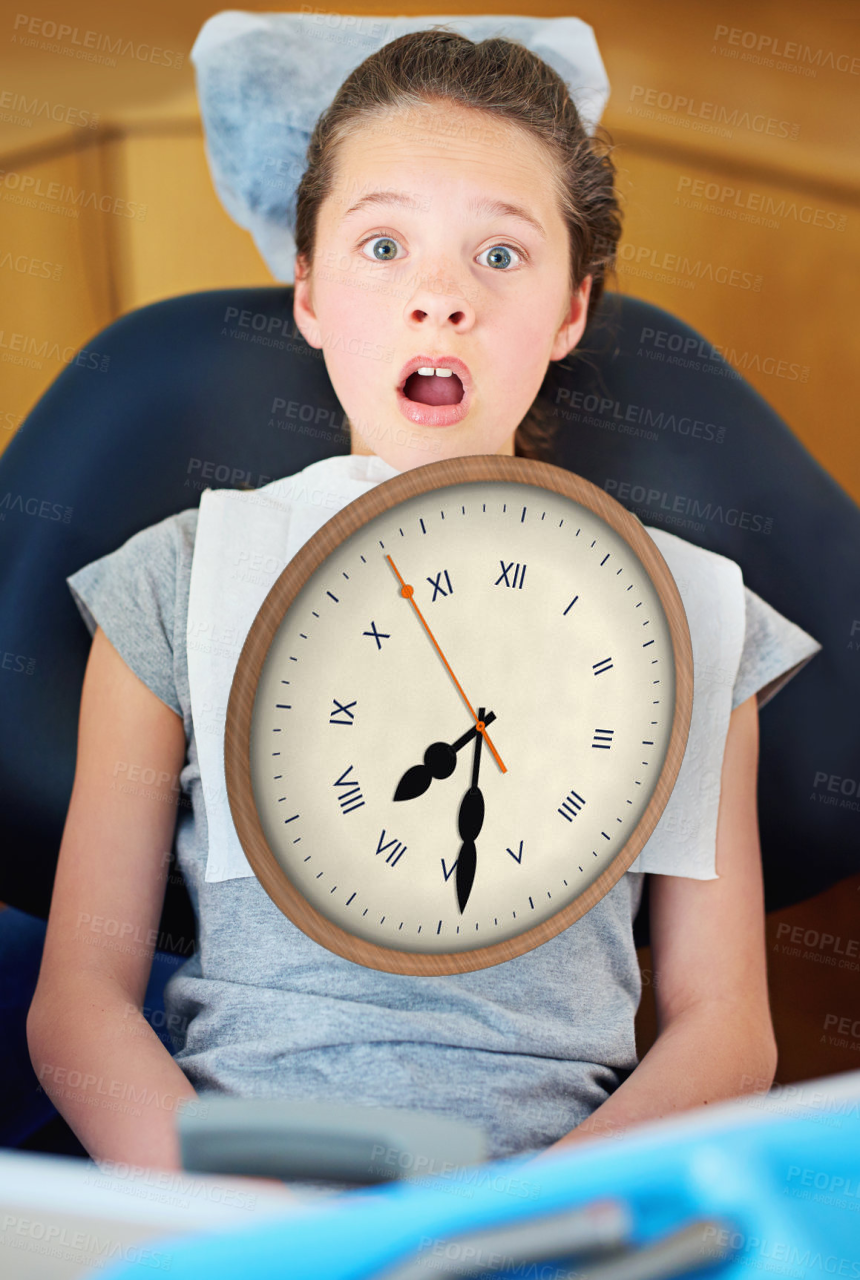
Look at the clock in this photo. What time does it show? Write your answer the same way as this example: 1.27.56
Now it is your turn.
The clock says 7.28.53
